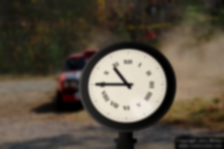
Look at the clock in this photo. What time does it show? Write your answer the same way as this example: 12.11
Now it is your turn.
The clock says 10.45
